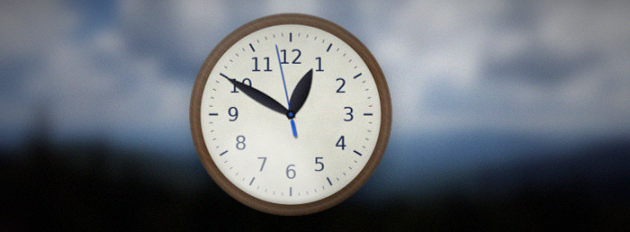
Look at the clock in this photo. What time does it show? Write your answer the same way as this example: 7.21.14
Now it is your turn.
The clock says 12.49.58
